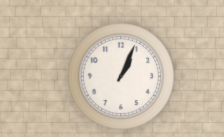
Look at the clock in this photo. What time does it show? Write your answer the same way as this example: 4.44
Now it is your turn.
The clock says 1.04
